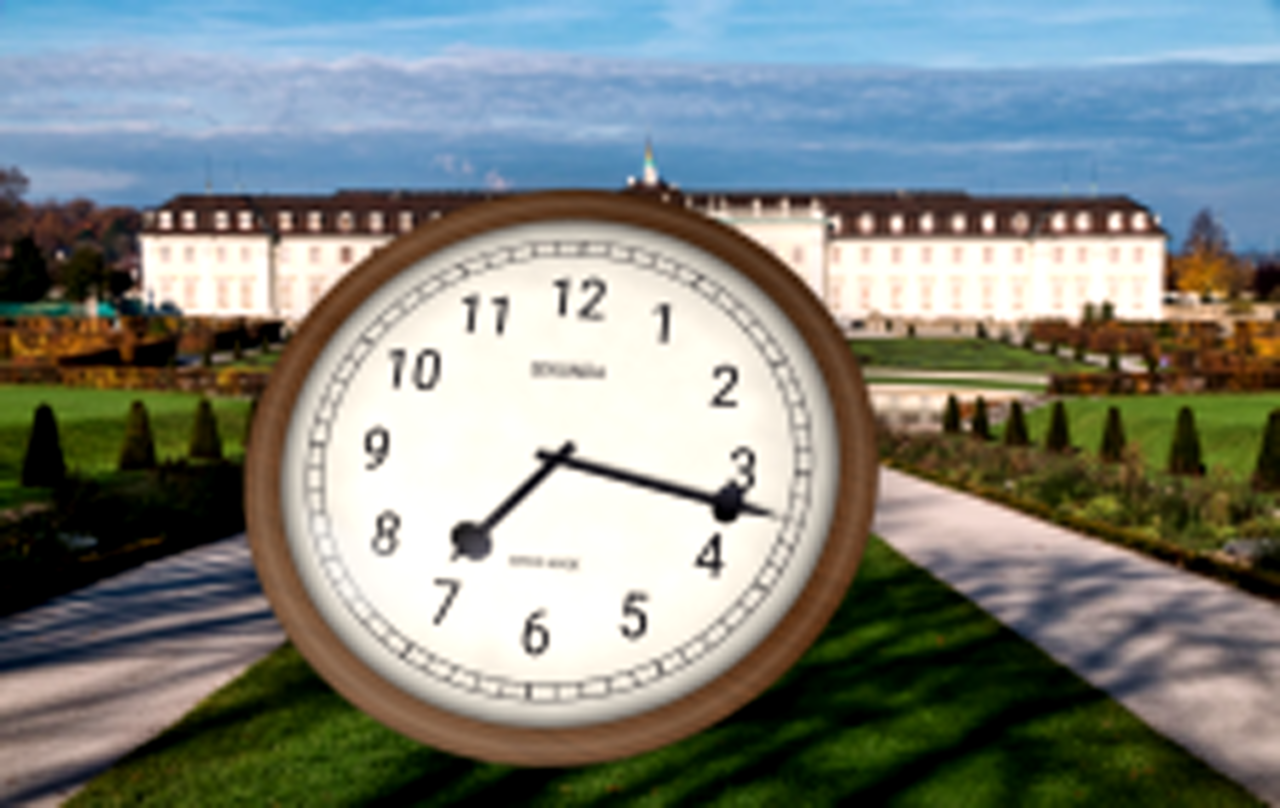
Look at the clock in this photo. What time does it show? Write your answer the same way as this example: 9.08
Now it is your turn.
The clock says 7.17
